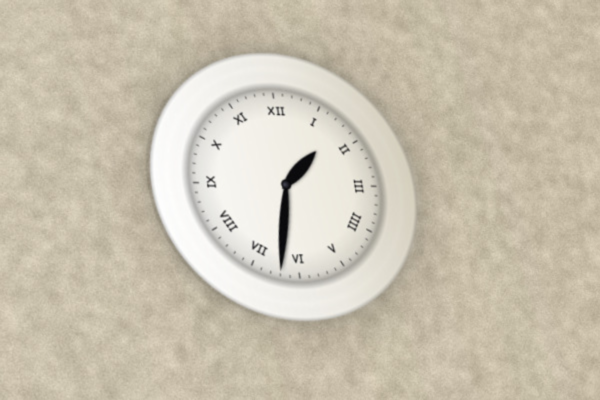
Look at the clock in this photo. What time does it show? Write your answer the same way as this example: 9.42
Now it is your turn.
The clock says 1.32
